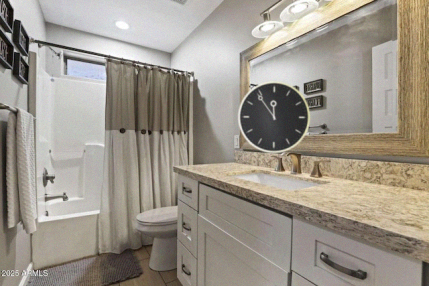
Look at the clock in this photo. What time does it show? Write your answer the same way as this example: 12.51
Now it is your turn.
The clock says 11.54
